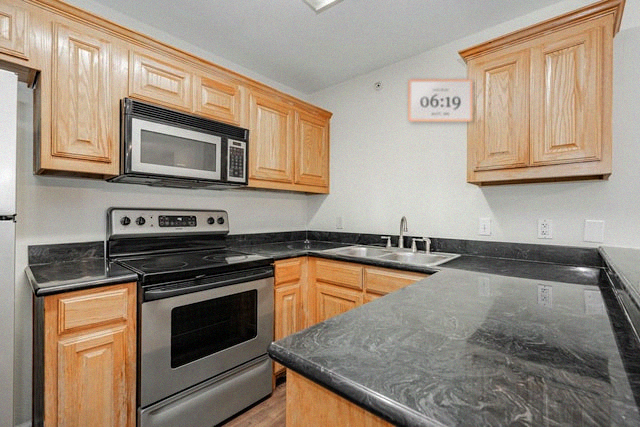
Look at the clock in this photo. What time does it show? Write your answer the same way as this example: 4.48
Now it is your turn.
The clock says 6.19
